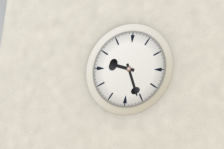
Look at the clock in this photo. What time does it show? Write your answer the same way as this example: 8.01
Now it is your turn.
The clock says 9.26
